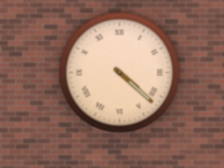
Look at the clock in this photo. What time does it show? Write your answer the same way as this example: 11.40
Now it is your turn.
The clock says 4.22
